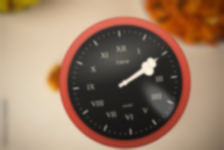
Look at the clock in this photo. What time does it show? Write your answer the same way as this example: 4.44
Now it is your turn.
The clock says 2.10
